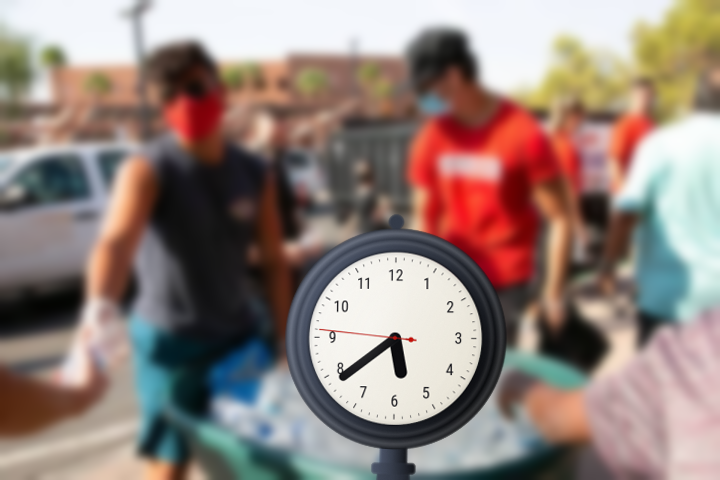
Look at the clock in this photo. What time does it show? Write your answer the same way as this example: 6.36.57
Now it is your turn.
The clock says 5.38.46
